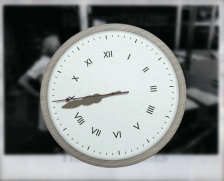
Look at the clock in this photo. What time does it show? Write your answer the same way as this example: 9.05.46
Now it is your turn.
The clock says 8.43.45
